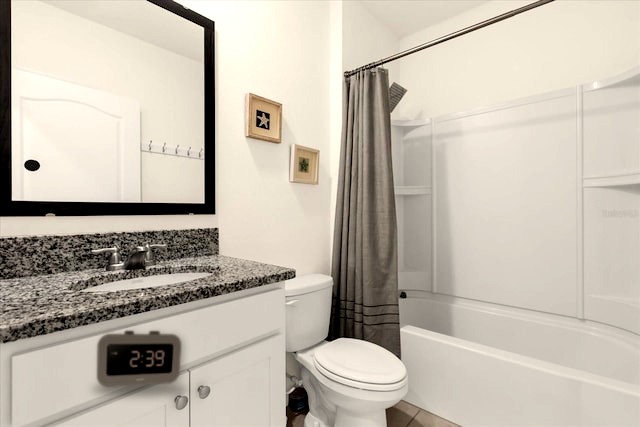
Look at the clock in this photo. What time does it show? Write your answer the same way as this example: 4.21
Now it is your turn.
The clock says 2.39
